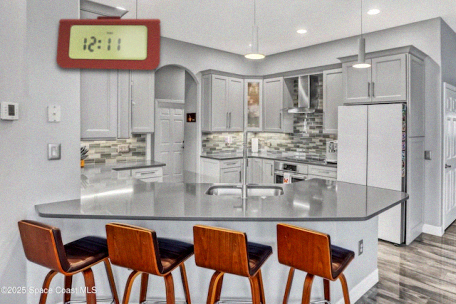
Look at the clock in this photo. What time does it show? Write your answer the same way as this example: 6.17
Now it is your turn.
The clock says 12.11
